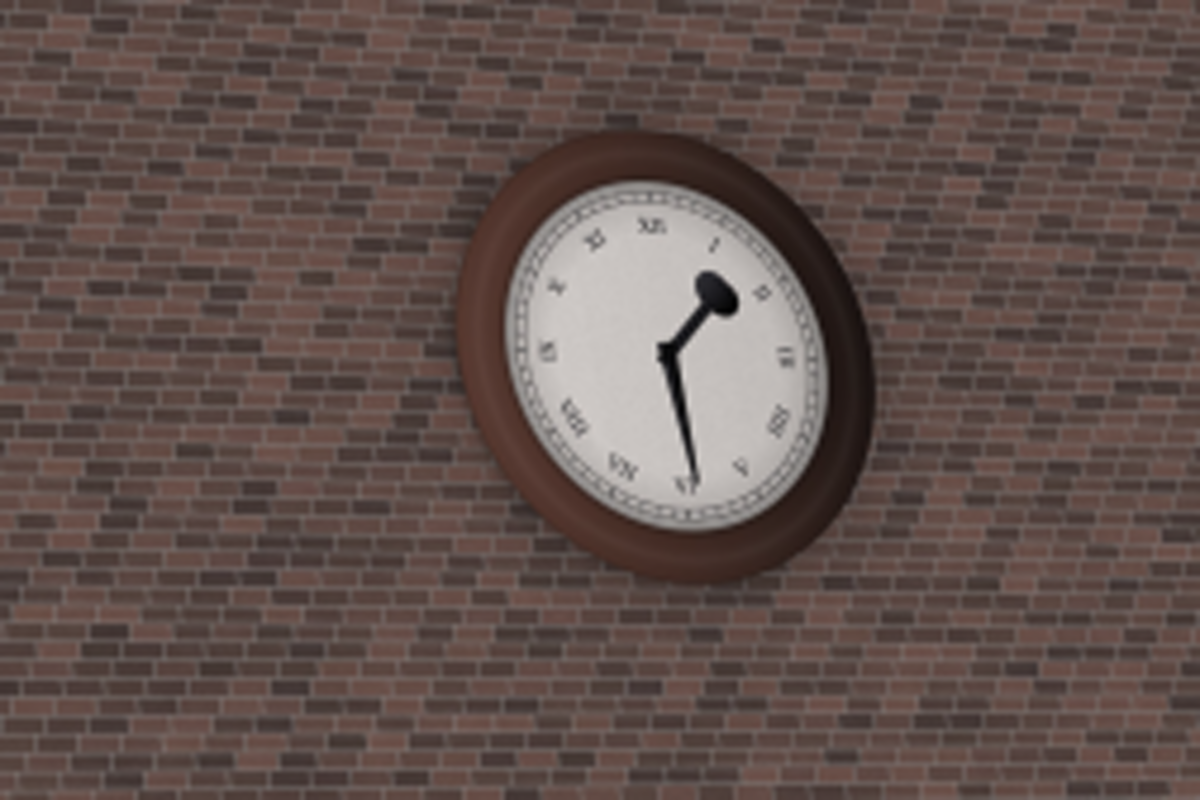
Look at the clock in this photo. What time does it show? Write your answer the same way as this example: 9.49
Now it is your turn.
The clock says 1.29
